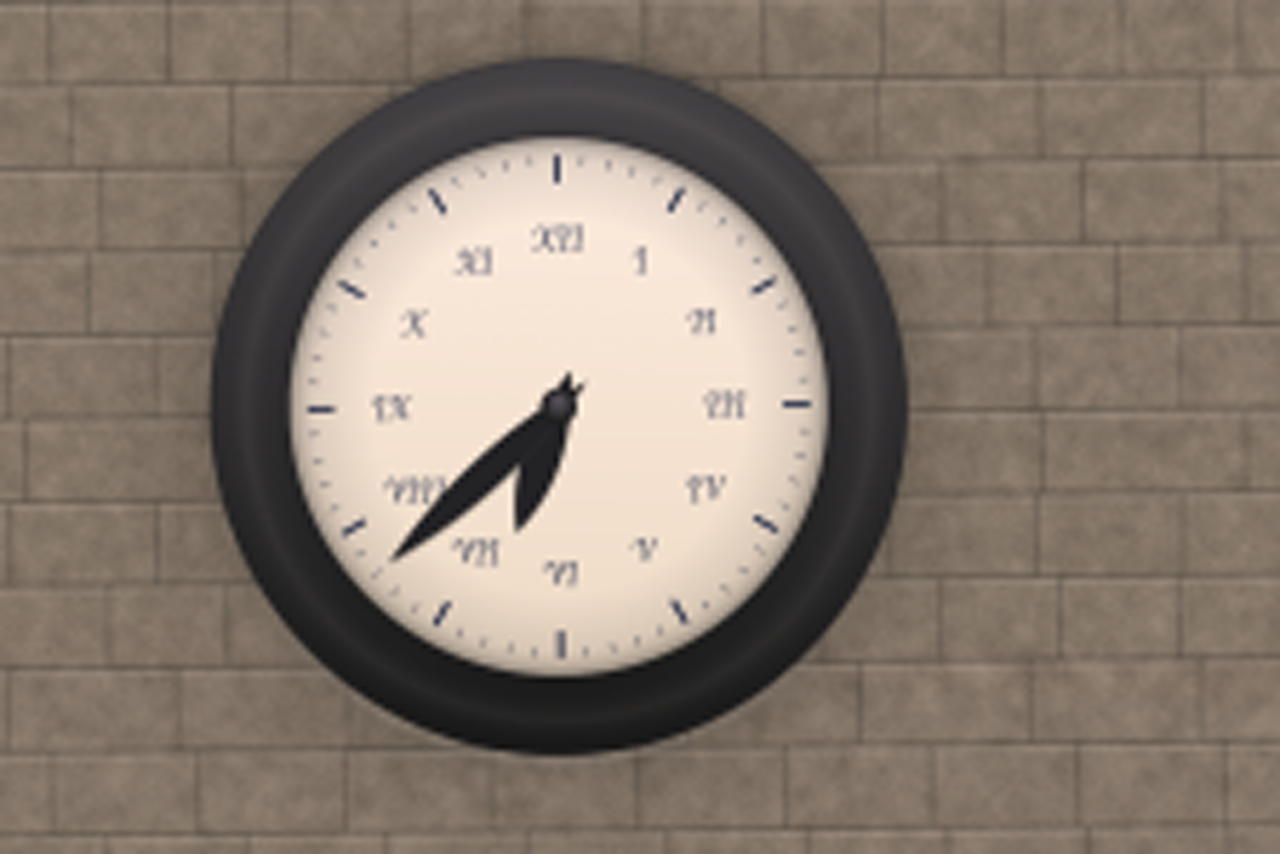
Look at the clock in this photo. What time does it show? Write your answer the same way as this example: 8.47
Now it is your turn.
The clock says 6.38
